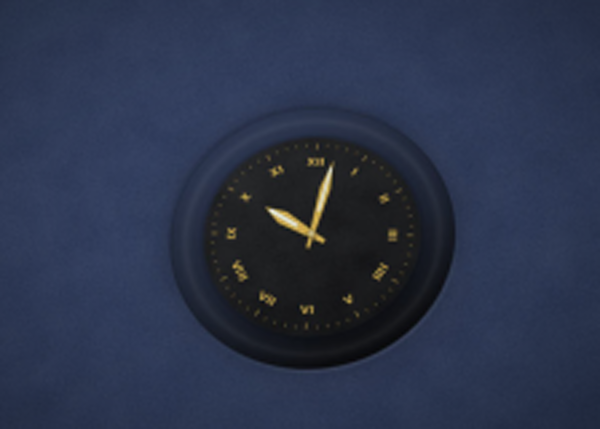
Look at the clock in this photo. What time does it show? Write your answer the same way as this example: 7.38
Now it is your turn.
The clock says 10.02
